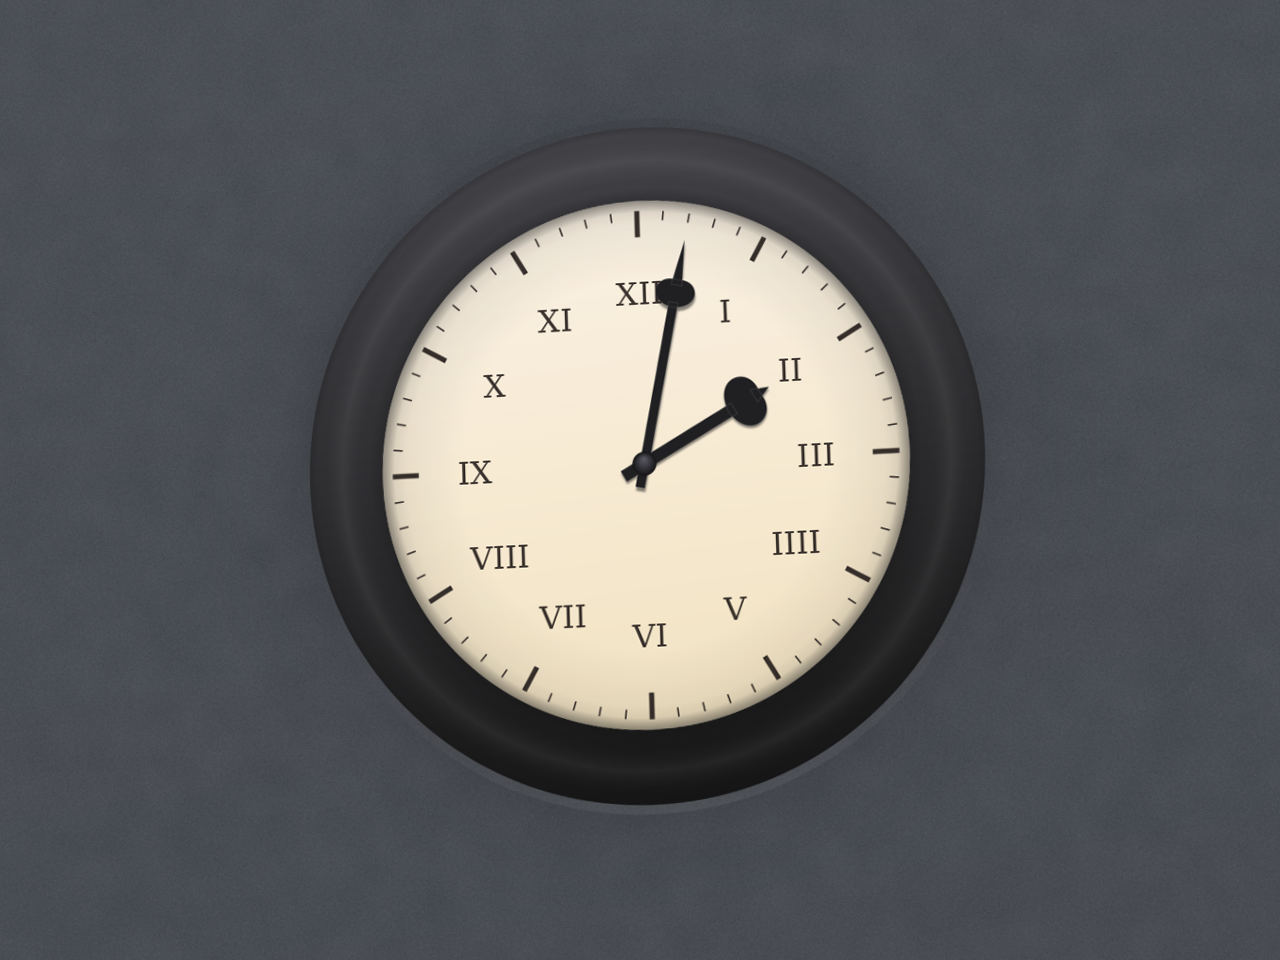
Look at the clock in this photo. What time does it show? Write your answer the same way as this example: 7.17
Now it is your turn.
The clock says 2.02
